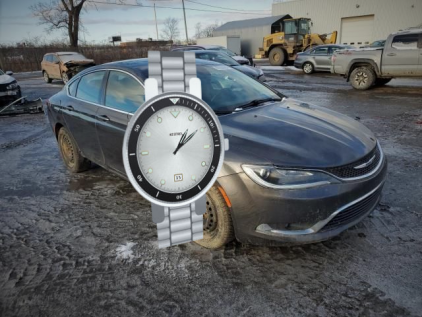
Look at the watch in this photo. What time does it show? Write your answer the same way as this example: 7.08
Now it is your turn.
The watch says 1.09
